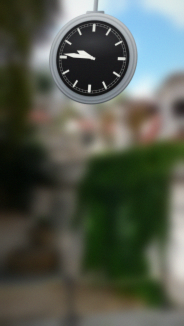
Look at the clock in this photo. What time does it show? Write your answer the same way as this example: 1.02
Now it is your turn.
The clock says 9.46
